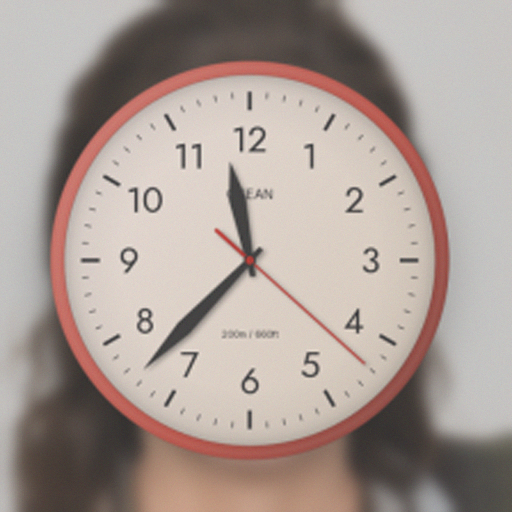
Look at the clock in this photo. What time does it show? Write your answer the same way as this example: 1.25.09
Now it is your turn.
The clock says 11.37.22
